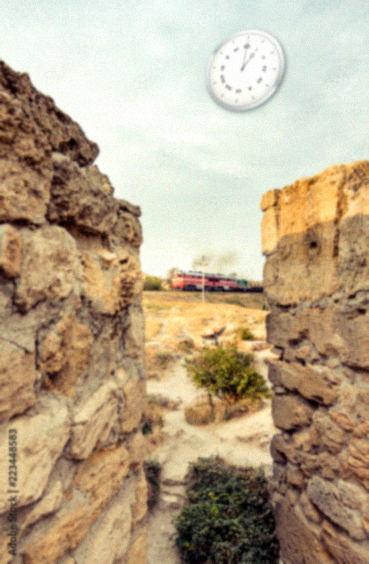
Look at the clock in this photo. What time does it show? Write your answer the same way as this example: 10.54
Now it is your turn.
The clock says 1.00
